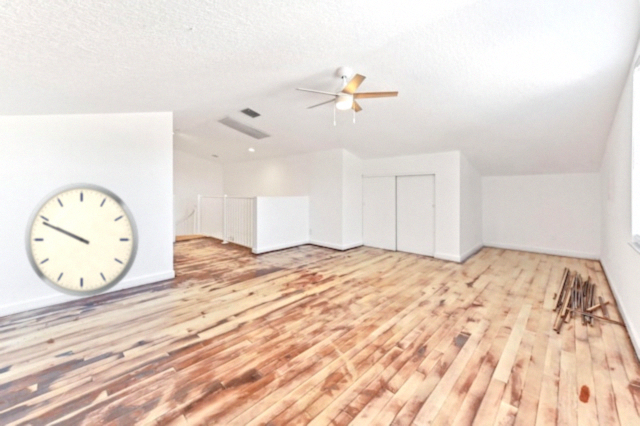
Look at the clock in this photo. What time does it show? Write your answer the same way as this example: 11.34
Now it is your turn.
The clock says 9.49
